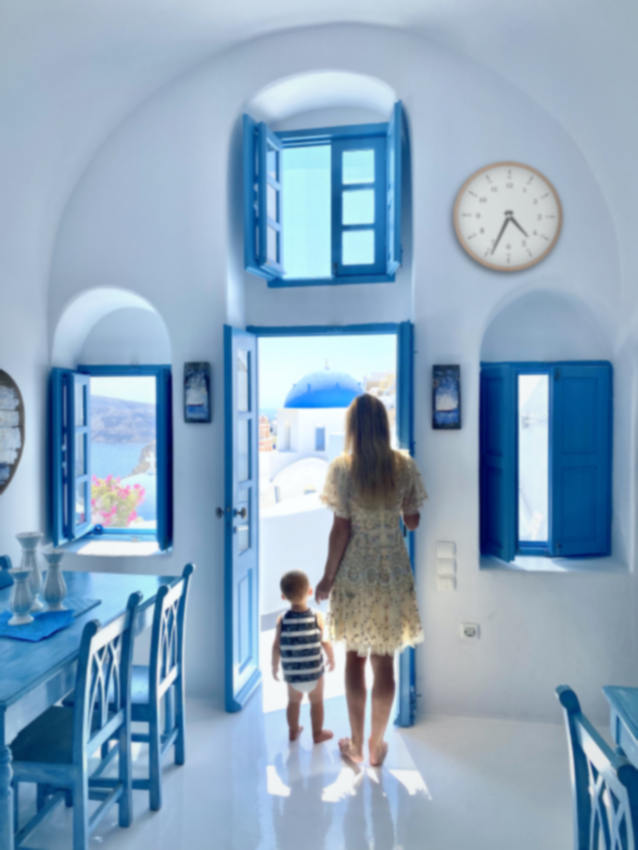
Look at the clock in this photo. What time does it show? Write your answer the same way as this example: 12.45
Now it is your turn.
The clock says 4.34
